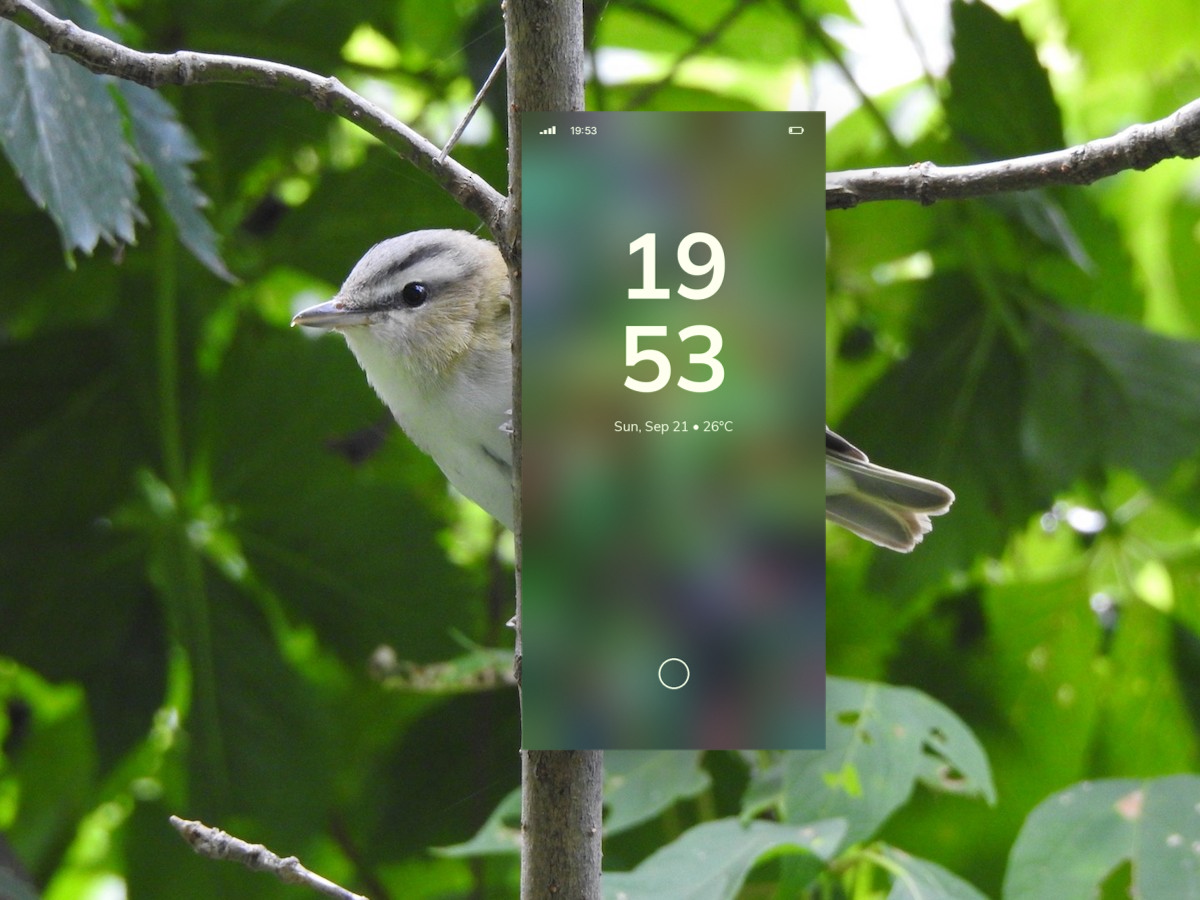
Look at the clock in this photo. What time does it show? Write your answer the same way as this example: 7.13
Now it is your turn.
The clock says 19.53
